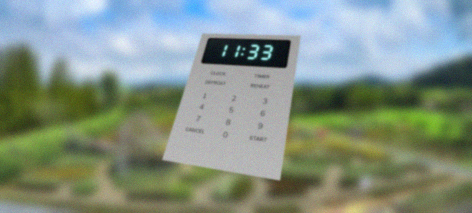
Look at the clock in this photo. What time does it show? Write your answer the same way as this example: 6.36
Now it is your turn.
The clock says 11.33
